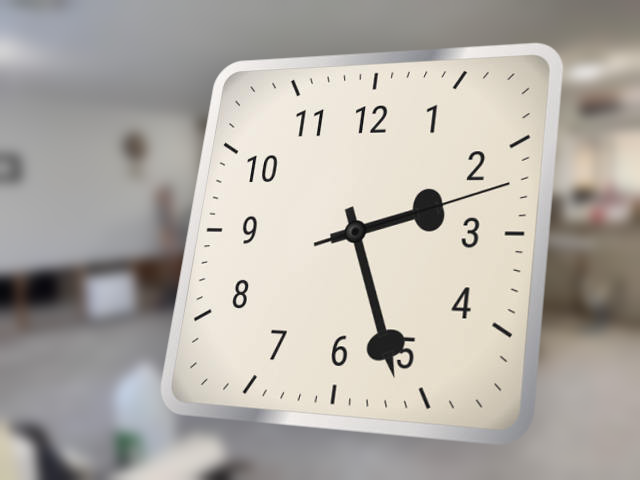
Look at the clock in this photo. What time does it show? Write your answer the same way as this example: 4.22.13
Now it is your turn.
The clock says 2.26.12
